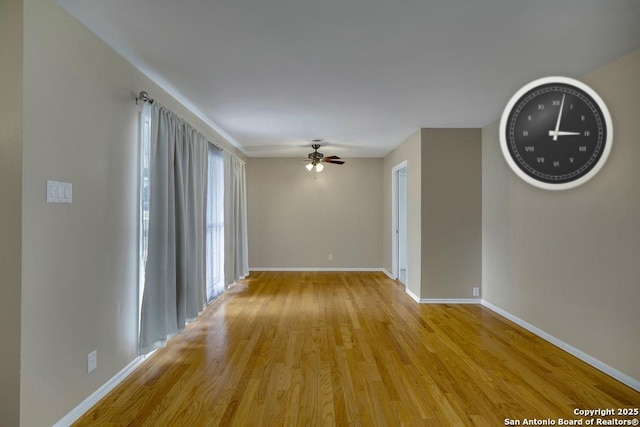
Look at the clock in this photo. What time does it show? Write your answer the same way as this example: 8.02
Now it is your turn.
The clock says 3.02
